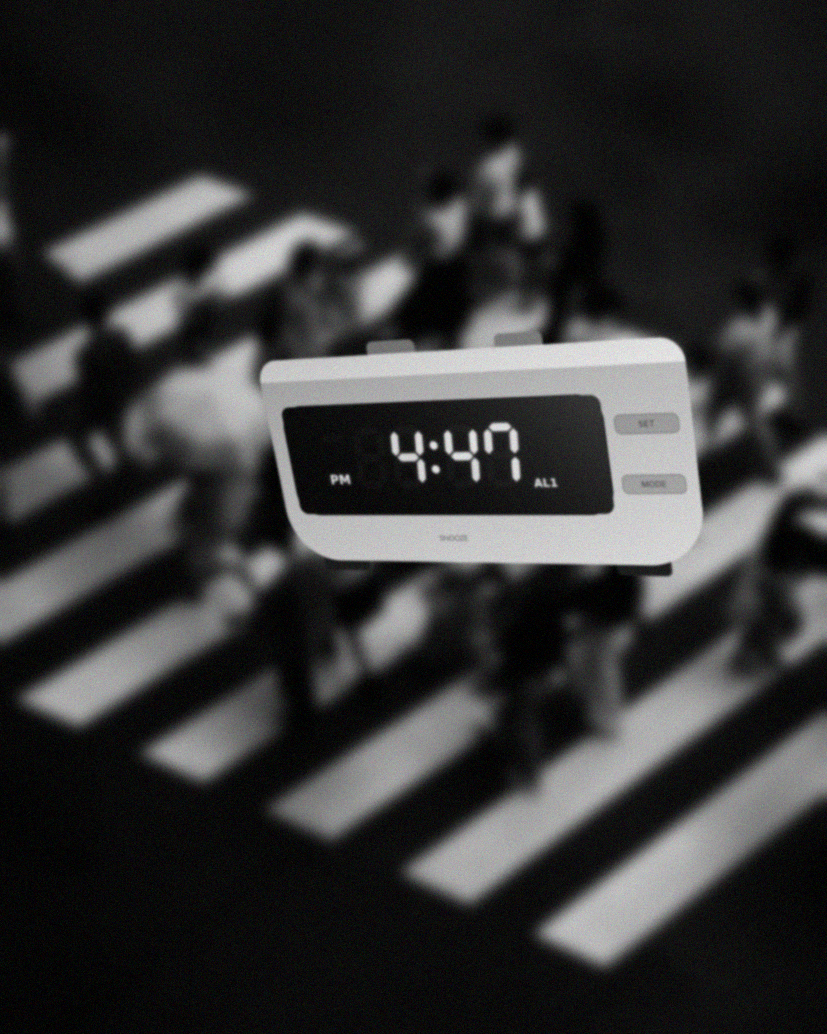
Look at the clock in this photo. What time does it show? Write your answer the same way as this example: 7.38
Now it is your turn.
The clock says 4.47
